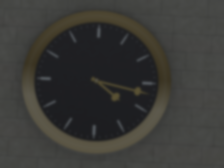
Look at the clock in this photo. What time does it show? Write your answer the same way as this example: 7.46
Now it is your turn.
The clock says 4.17
